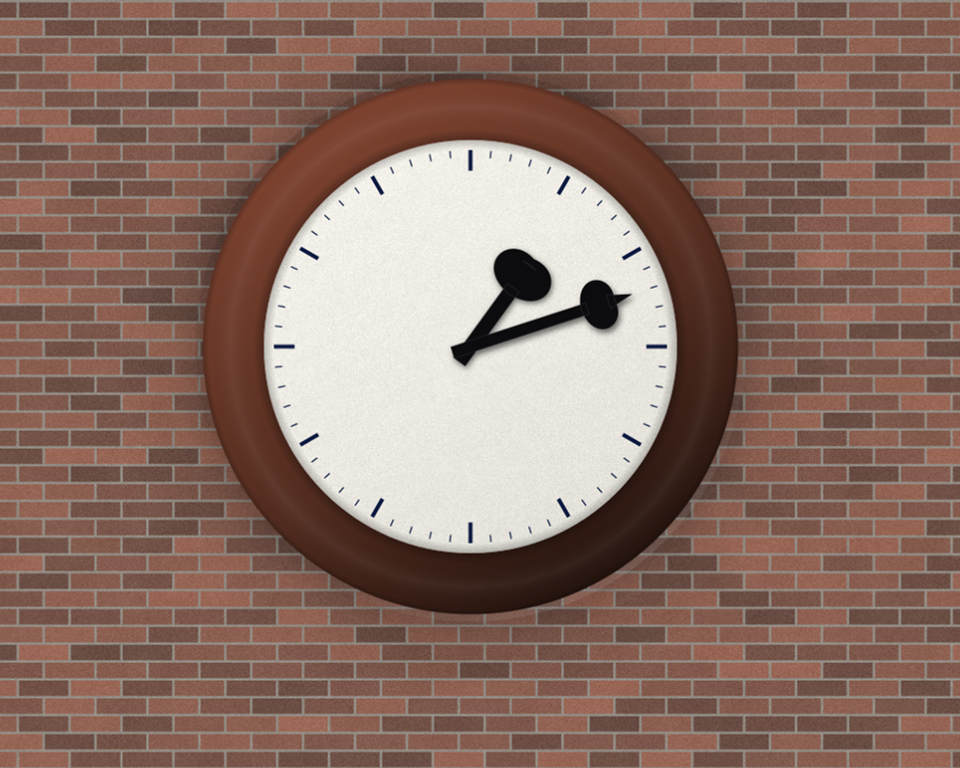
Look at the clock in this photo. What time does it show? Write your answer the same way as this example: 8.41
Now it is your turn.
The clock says 1.12
